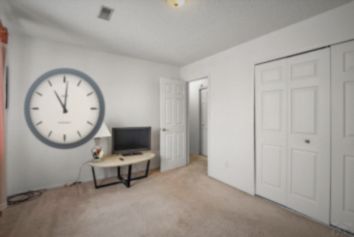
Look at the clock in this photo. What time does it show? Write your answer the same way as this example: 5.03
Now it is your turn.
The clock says 11.01
